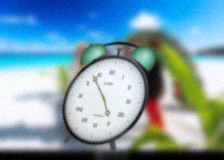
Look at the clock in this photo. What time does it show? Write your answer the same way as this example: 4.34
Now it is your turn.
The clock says 4.53
